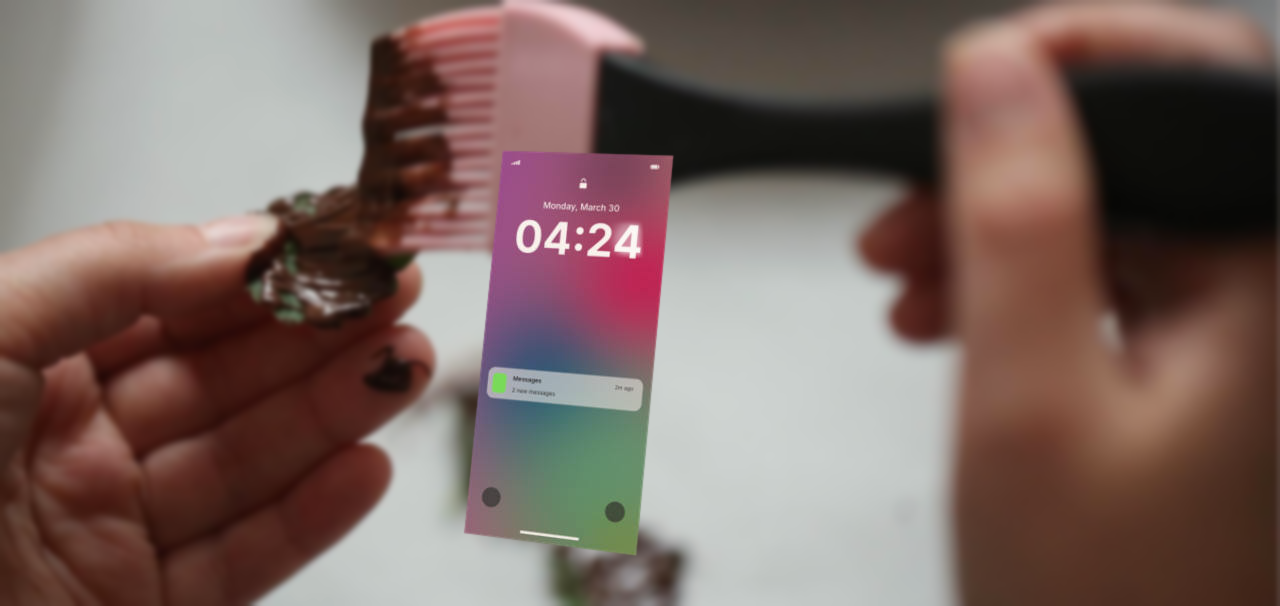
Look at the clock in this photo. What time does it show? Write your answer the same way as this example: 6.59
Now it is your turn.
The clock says 4.24
